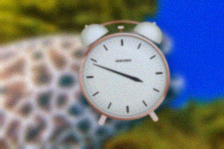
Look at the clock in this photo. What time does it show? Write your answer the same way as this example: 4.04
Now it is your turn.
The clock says 3.49
